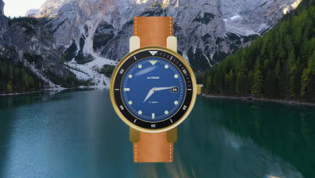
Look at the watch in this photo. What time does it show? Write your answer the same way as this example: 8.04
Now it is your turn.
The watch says 7.14
